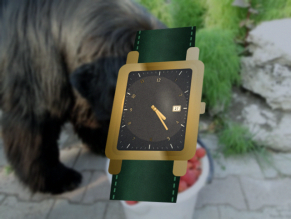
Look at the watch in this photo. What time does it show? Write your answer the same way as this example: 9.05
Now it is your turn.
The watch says 4.24
